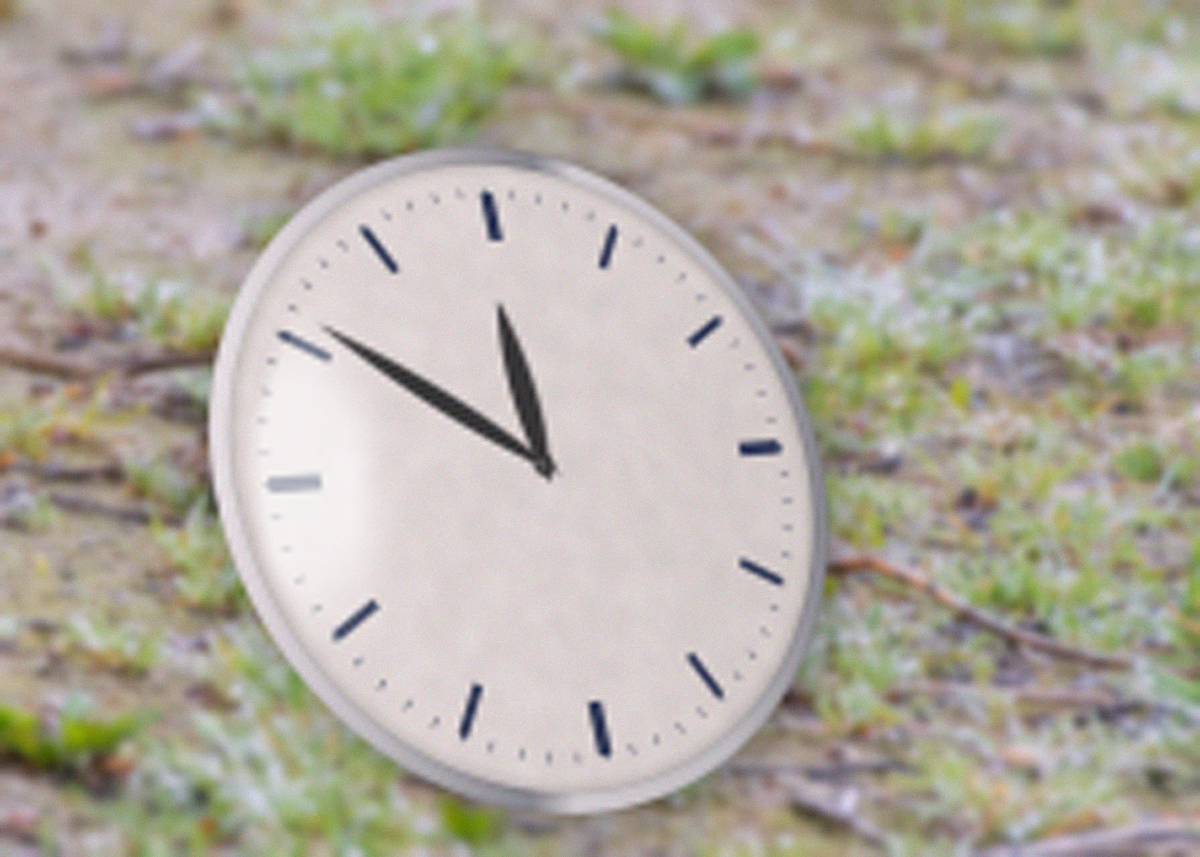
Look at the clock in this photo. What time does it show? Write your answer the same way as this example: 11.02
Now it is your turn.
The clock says 11.51
